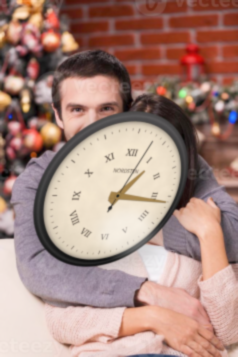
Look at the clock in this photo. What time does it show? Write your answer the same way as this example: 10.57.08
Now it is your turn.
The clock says 1.16.03
